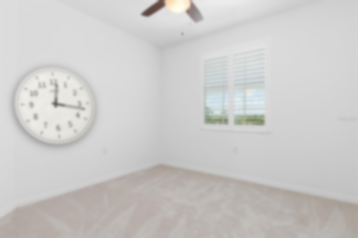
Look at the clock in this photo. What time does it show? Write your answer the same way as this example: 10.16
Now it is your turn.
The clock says 12.17
